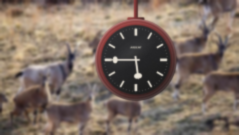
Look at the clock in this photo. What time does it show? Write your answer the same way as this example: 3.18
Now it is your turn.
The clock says 5.45
